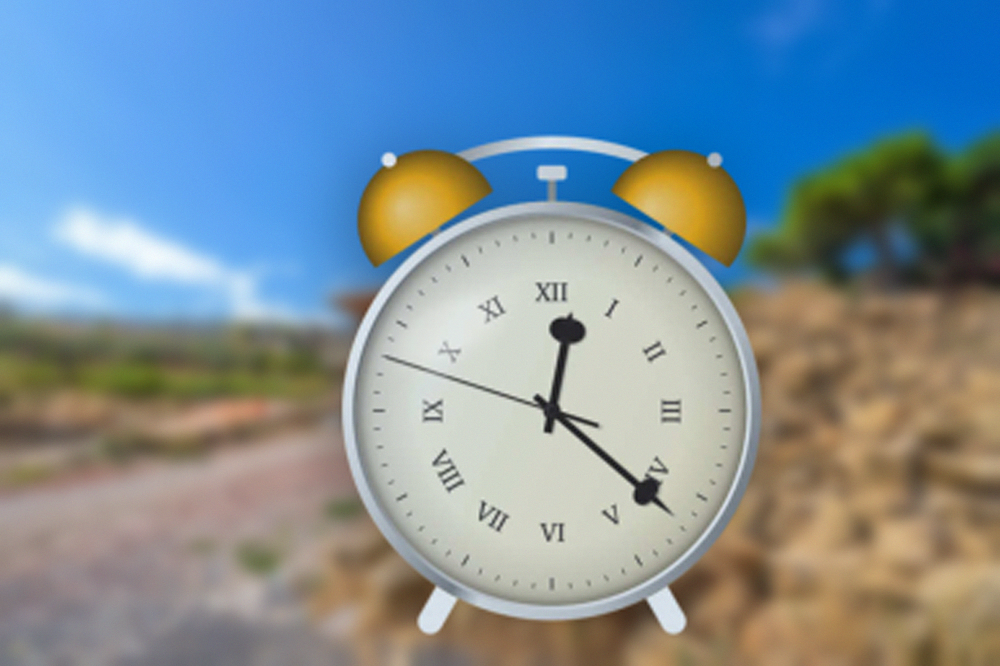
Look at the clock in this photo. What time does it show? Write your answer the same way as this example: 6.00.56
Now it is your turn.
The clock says 12.21.48
